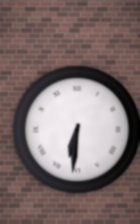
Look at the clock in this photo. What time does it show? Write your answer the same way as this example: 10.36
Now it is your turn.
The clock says 6.31
